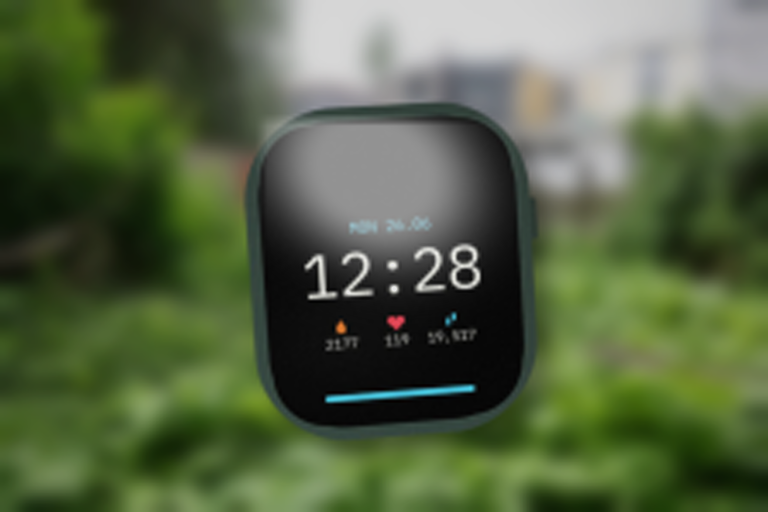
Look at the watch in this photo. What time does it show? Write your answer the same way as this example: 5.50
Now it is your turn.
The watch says 12.28
